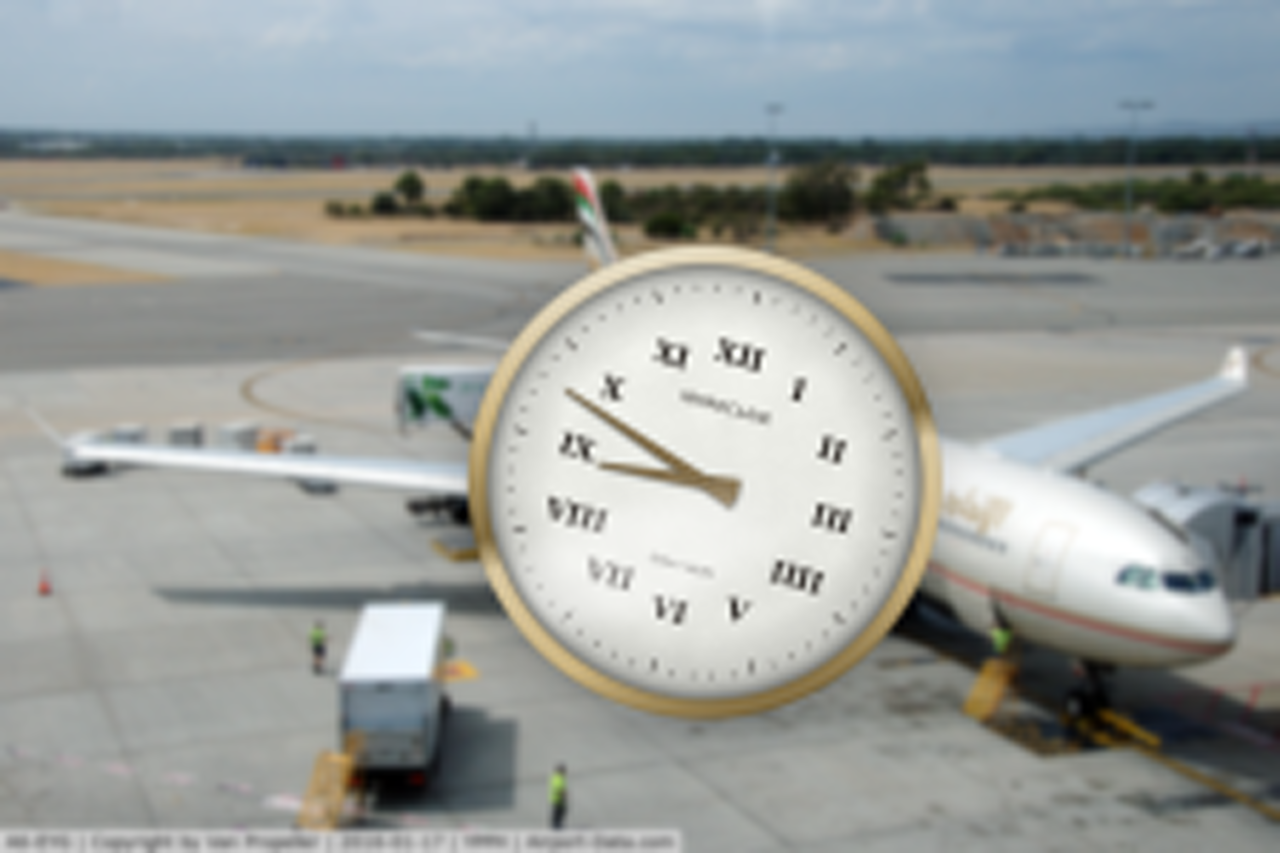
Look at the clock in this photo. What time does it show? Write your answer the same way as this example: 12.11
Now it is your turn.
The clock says 8.48
